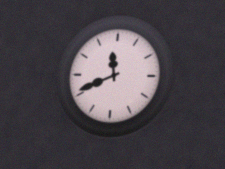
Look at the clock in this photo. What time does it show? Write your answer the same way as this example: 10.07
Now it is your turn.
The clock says 11.41
